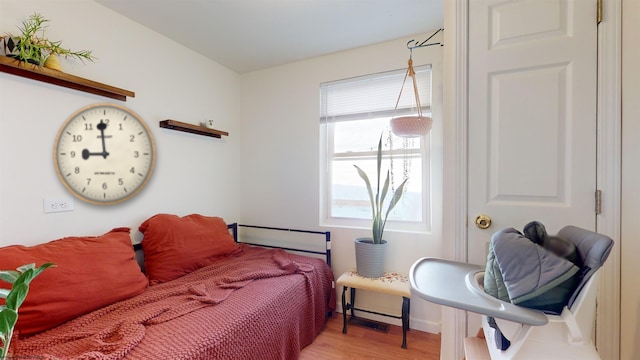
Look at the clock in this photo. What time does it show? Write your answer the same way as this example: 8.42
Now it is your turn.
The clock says 8.59
